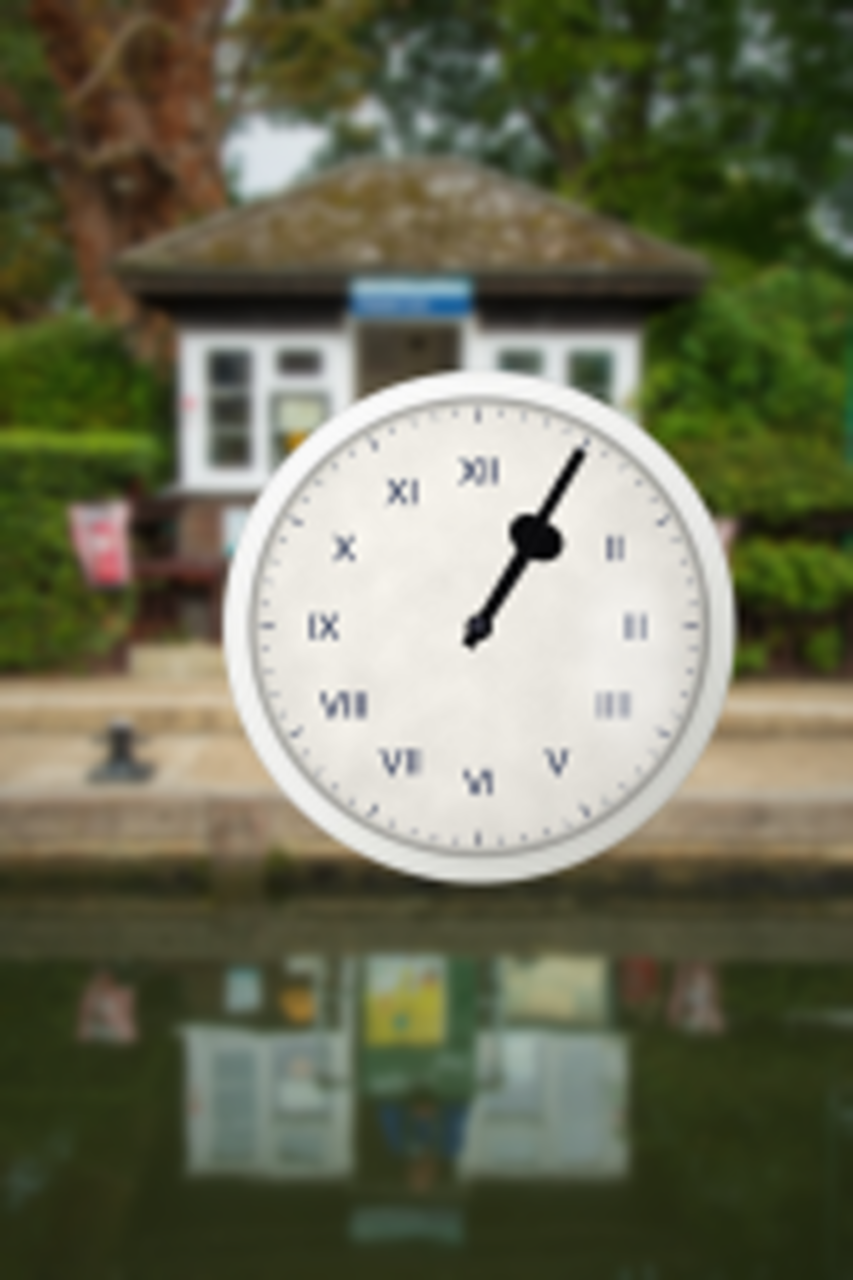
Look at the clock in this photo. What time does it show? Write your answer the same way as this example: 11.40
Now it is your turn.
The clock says 1.05
